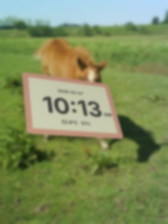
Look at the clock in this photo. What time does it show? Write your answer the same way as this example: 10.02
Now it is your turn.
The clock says 10.13
